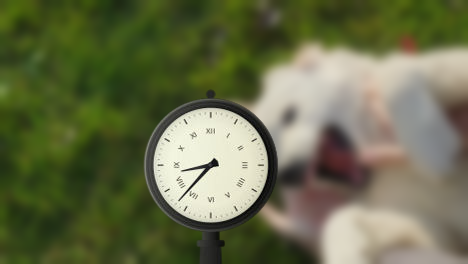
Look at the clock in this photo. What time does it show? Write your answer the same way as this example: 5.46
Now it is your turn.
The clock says 8.37
